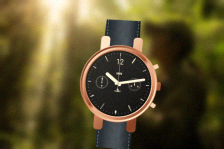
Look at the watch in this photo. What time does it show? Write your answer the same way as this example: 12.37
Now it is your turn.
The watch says 10.13
